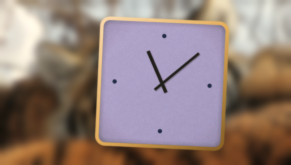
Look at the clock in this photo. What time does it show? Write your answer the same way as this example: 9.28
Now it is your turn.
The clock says 11.08
